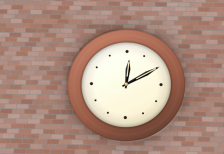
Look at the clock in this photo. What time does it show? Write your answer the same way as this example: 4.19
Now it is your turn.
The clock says 12.10
